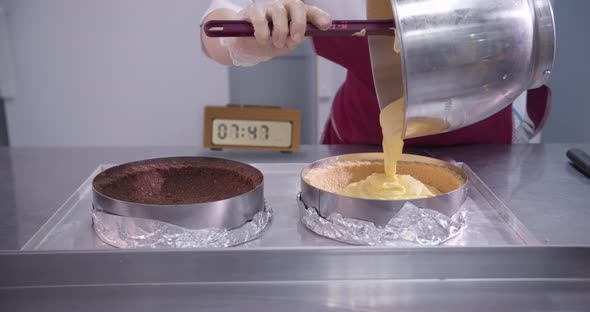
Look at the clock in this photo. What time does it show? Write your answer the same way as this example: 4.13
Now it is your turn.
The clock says 7.47
